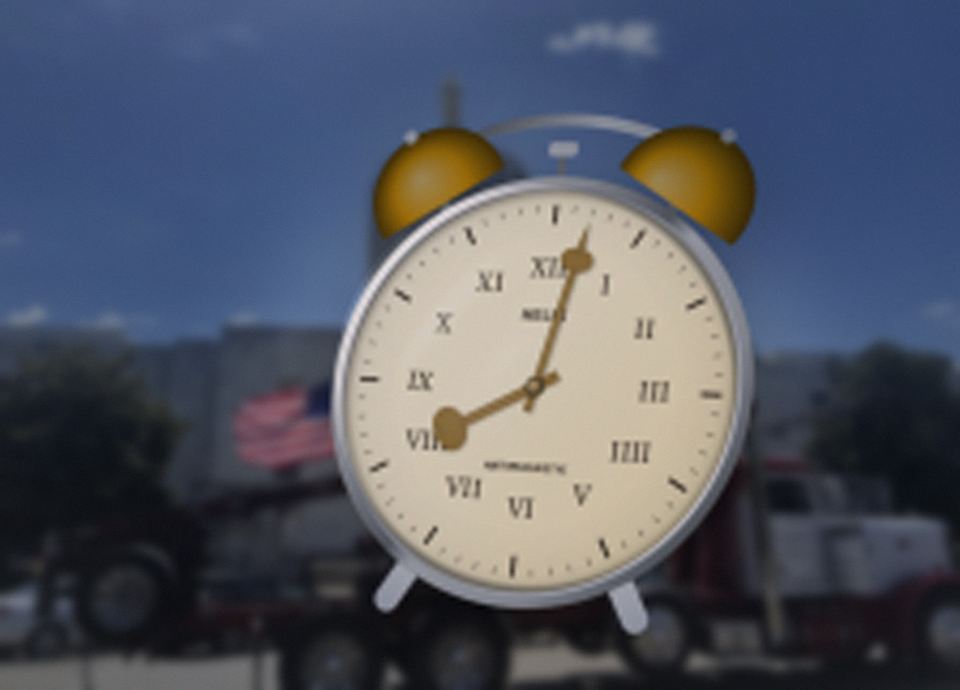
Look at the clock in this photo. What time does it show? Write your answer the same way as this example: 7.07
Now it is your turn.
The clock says 8.02
